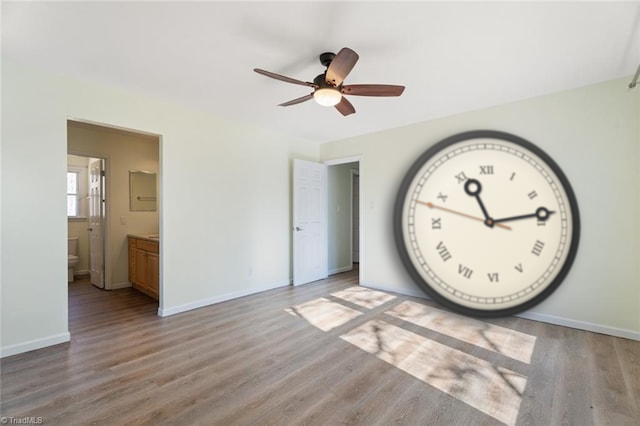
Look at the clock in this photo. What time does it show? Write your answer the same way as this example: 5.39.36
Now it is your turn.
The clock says 11.13.48
